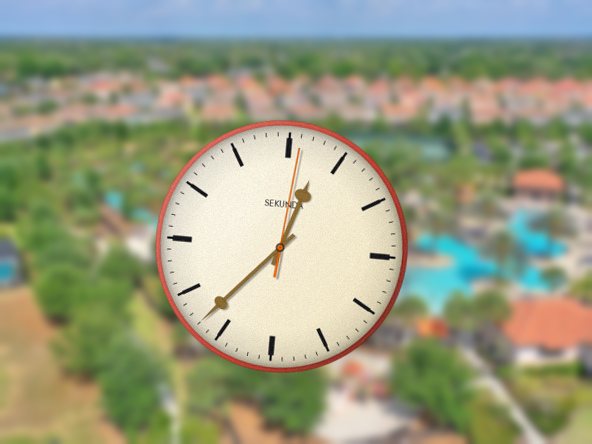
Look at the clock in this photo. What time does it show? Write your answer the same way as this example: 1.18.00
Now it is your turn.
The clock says 12.37.01
